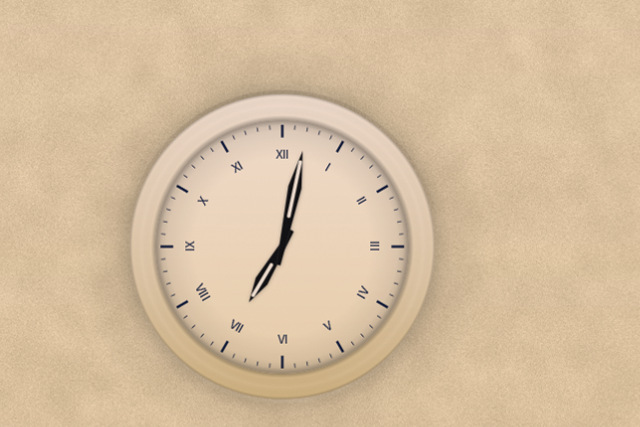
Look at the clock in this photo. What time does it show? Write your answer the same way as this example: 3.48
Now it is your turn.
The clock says 7.02
